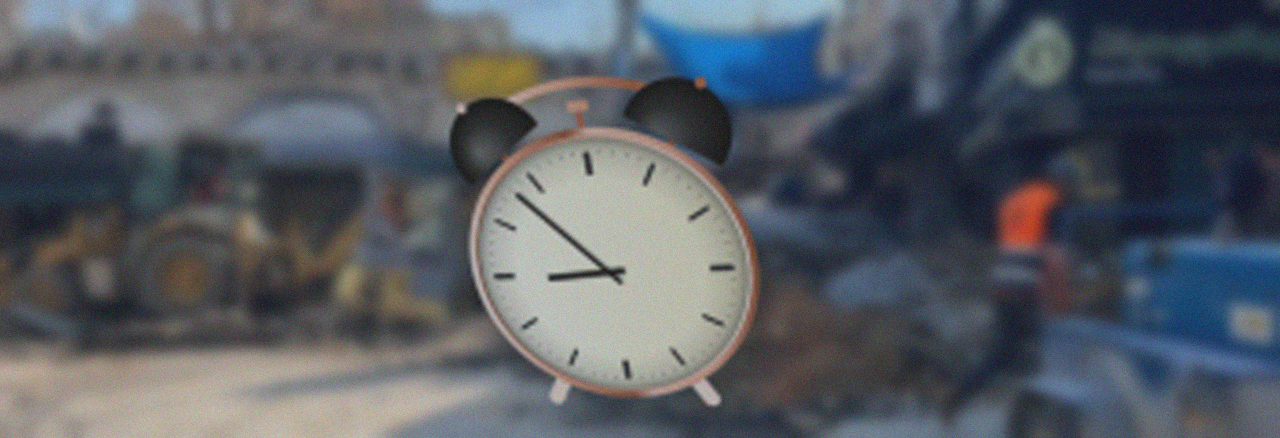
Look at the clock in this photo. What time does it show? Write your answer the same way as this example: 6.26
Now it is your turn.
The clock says 8.53
